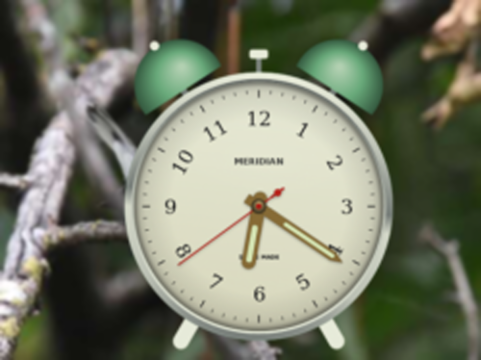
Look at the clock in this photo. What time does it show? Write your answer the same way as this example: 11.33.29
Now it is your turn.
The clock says 6.20.39
